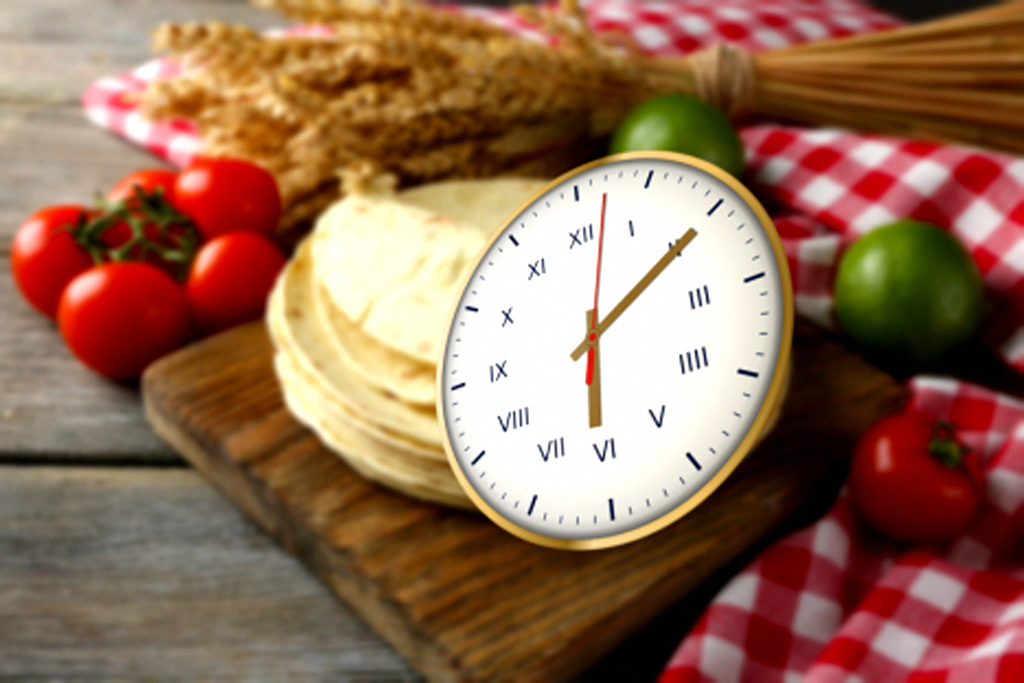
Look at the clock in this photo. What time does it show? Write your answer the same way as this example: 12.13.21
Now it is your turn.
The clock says 6.10.02
